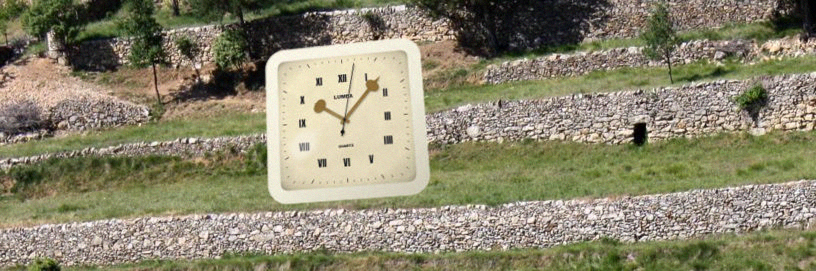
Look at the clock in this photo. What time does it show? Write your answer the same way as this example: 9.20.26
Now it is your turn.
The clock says 10.07.02
